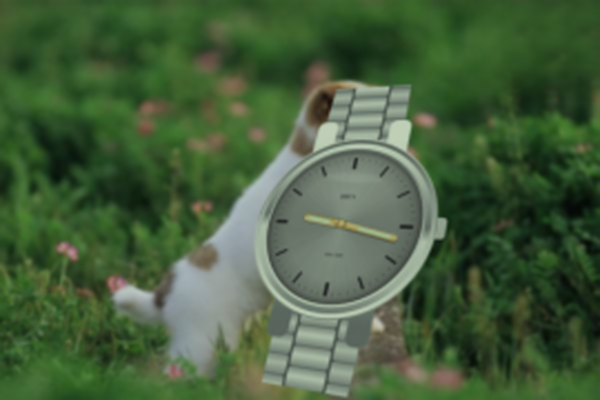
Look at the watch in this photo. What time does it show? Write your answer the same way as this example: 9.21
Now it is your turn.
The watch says 9.17
